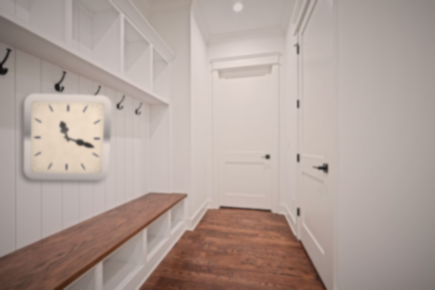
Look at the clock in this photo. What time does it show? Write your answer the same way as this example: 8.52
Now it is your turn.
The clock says 11.18
